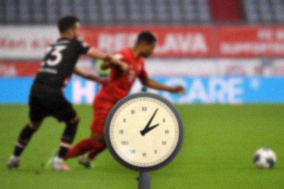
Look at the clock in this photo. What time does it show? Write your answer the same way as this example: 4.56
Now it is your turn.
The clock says 2.05
